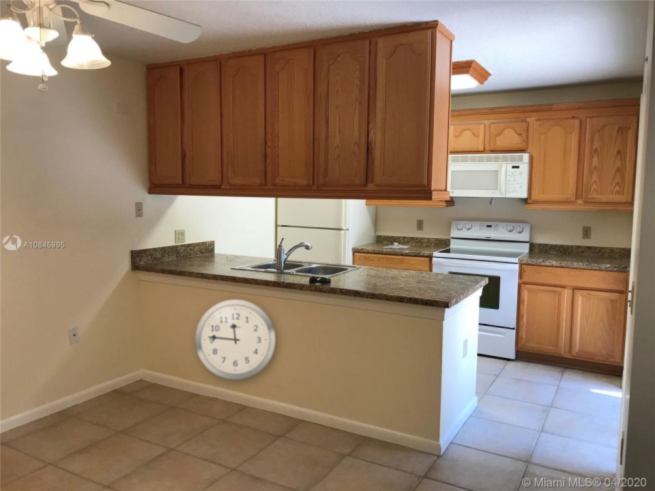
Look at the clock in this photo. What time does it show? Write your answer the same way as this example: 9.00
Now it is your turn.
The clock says 11.46
